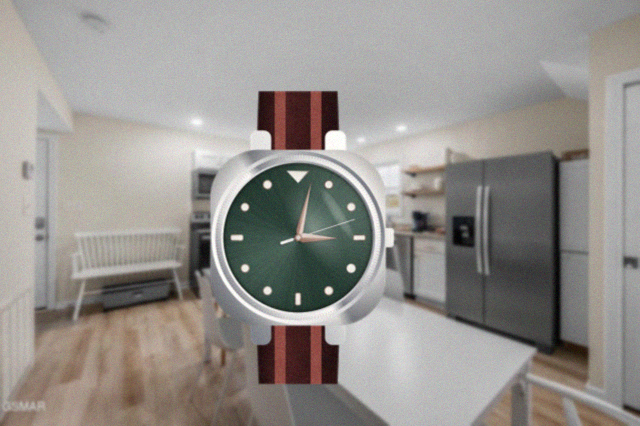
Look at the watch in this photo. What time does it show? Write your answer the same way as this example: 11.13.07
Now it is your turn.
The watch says 3.02.12
